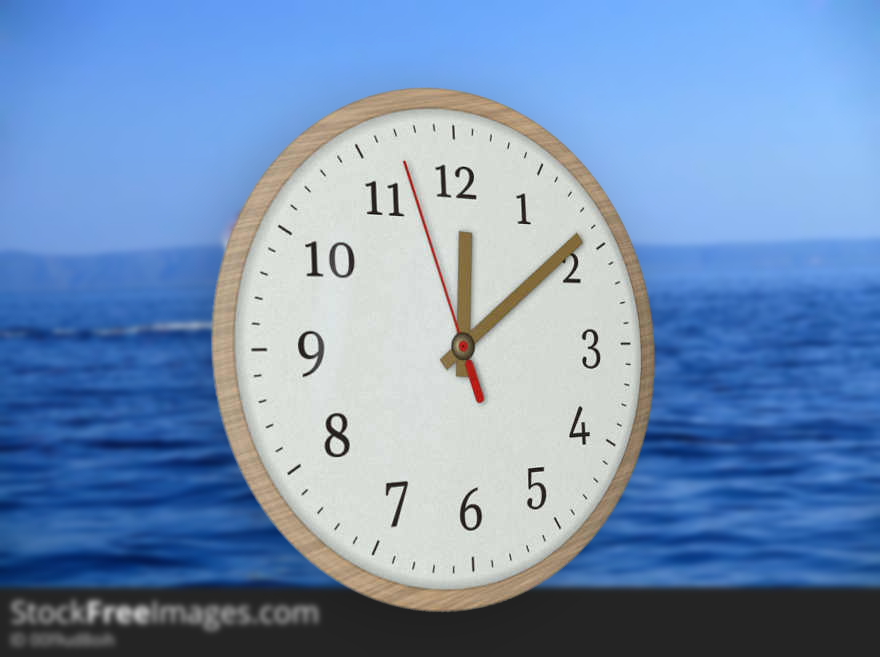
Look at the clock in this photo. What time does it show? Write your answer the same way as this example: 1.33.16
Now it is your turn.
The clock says 12.08.57
